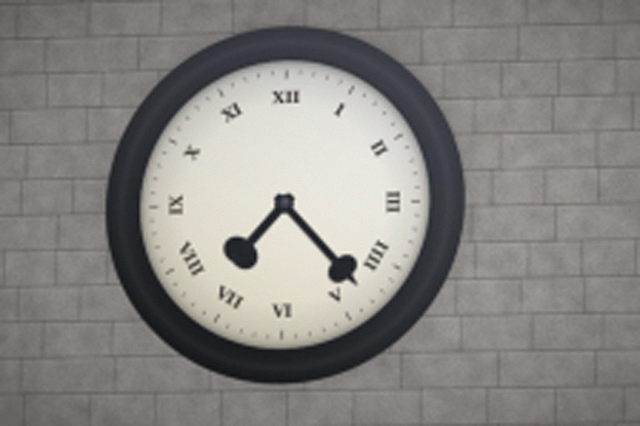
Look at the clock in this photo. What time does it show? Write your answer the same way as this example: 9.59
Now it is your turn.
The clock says 7.23
